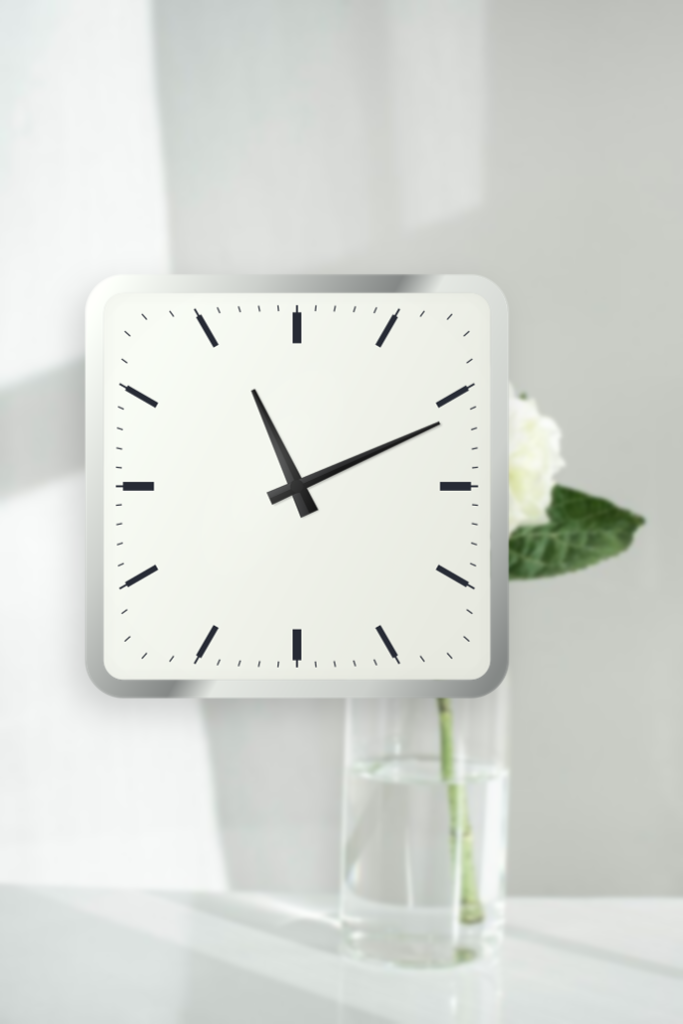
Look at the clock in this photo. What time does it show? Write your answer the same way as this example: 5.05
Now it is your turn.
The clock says 11.11
